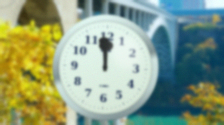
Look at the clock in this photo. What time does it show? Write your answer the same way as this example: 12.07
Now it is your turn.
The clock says 11.59
